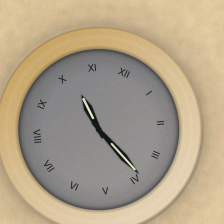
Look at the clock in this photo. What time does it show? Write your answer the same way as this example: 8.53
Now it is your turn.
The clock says 10.19
